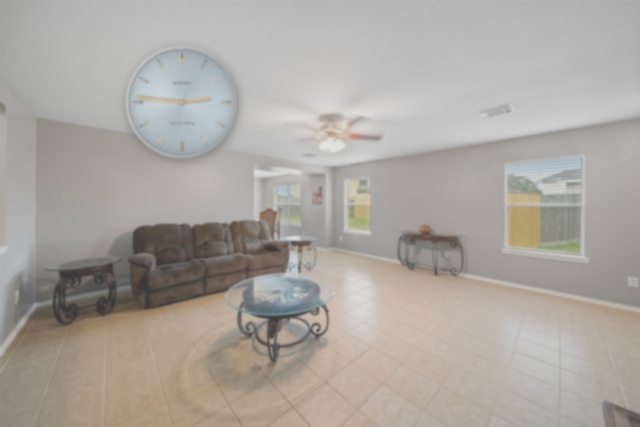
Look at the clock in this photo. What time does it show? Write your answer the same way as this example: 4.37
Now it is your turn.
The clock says 2.46
